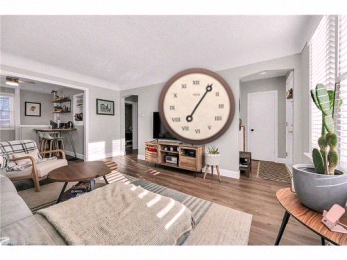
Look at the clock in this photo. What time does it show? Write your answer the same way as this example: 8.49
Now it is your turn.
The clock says 7.06
